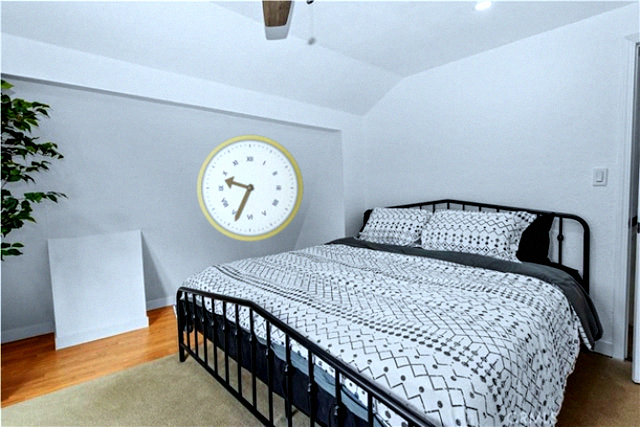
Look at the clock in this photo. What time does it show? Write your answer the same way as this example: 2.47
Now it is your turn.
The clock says 9.34
